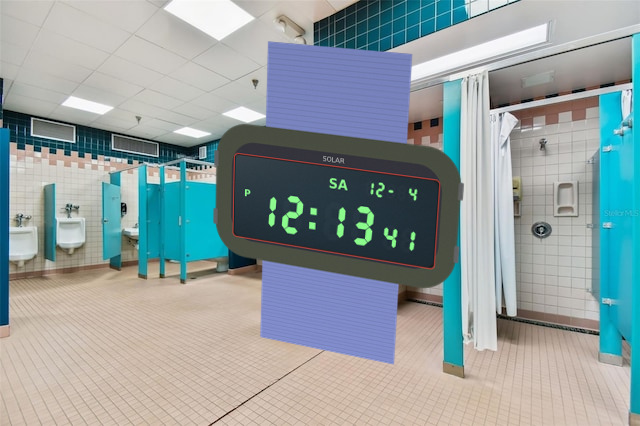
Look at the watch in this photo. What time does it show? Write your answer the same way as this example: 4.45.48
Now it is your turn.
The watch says 12.13.41
